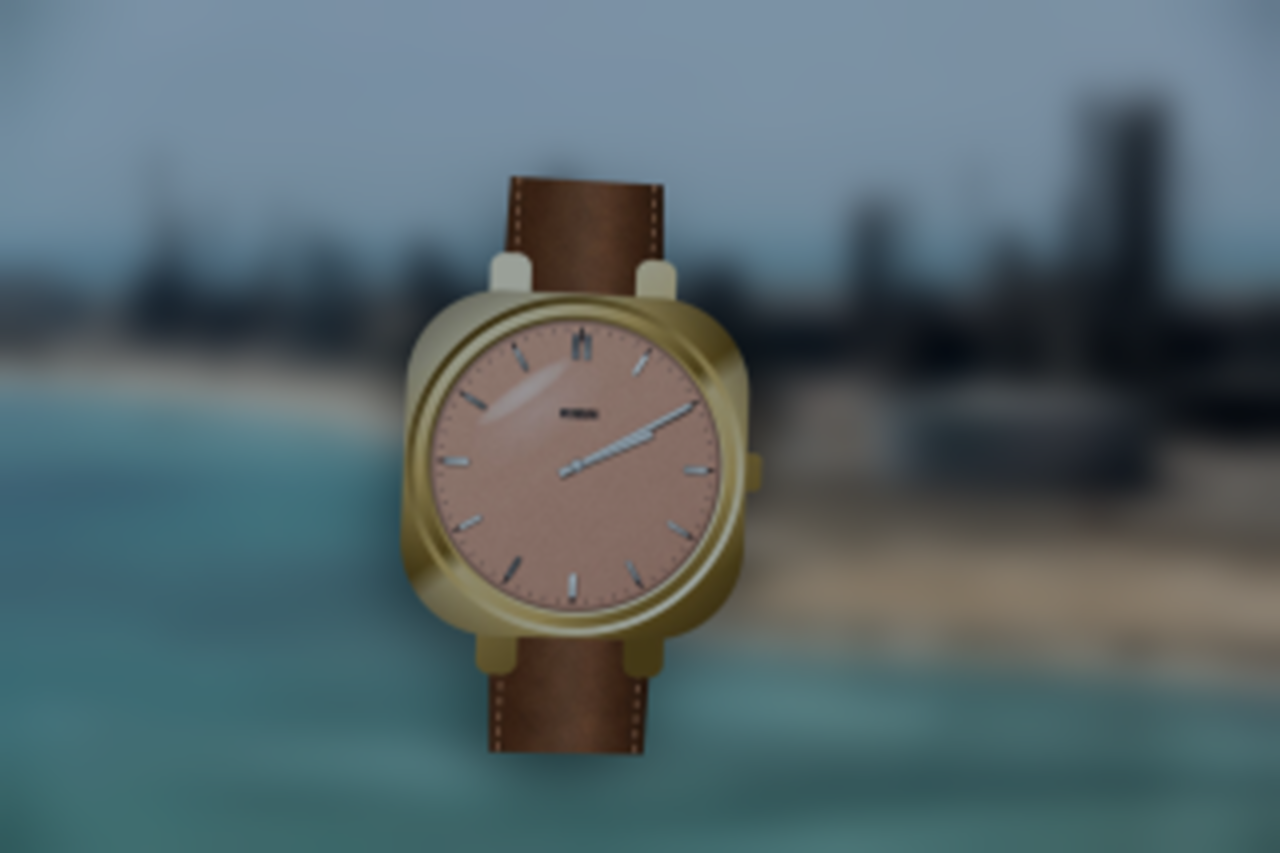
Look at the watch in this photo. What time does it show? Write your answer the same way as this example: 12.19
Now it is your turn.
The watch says 2.10
